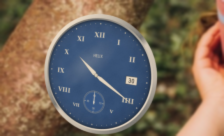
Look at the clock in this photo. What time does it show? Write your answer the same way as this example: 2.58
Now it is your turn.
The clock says 10.20
